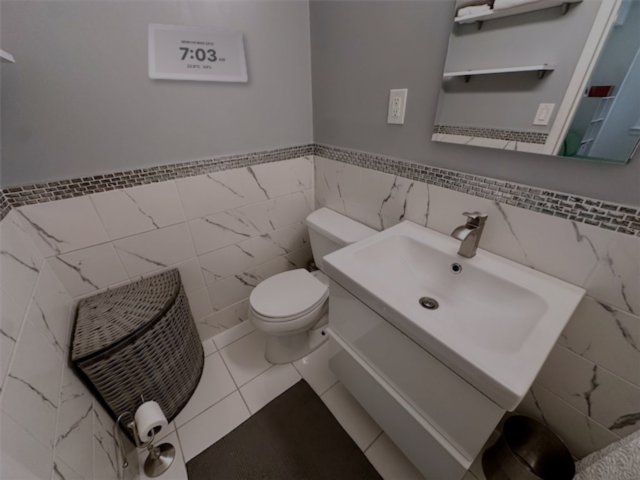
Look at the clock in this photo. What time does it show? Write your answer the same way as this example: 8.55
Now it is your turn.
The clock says 7.03
